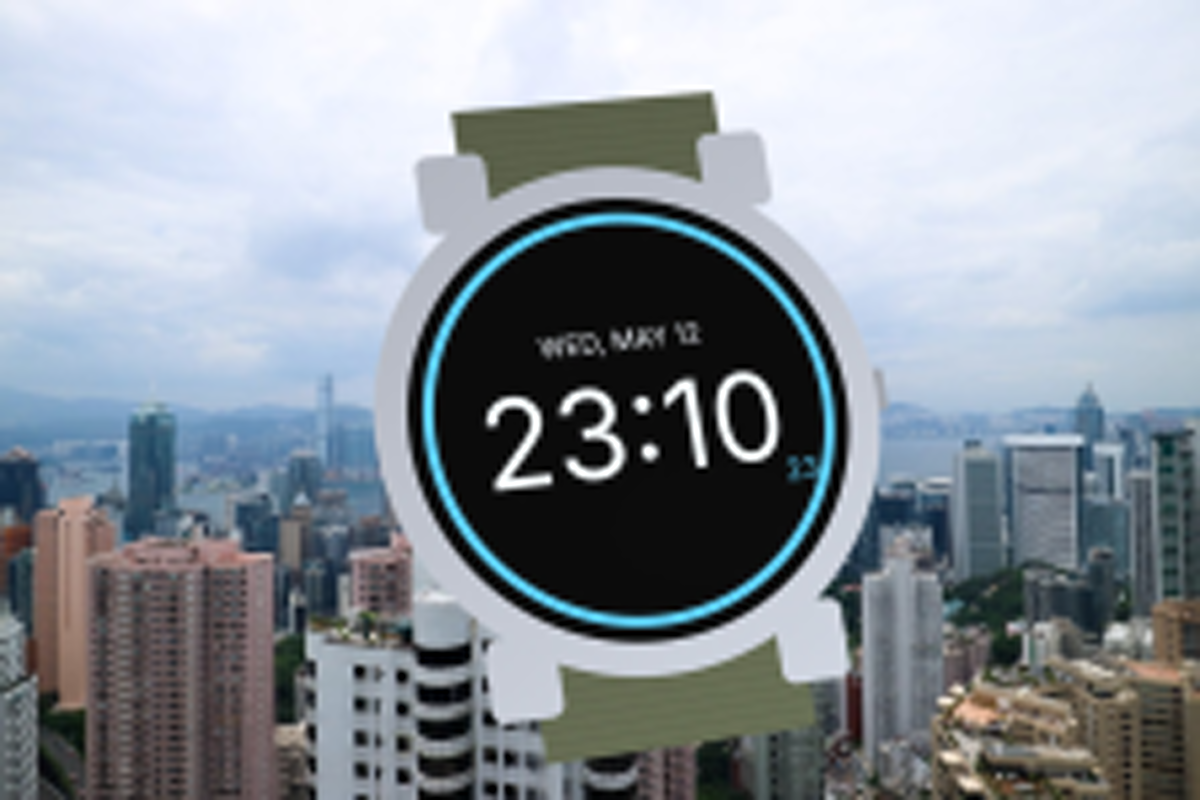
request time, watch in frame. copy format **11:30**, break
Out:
**23:10**
